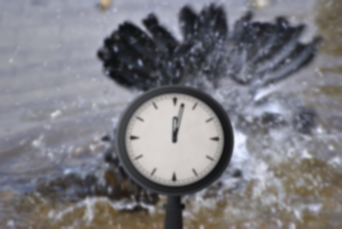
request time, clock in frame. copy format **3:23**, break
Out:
**12:02**
